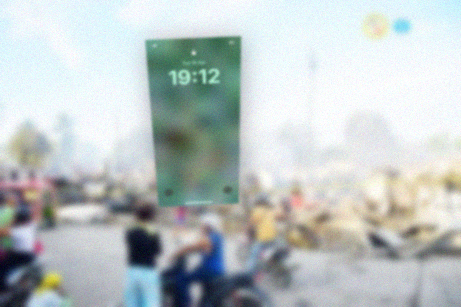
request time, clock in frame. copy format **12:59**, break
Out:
**19:12**
